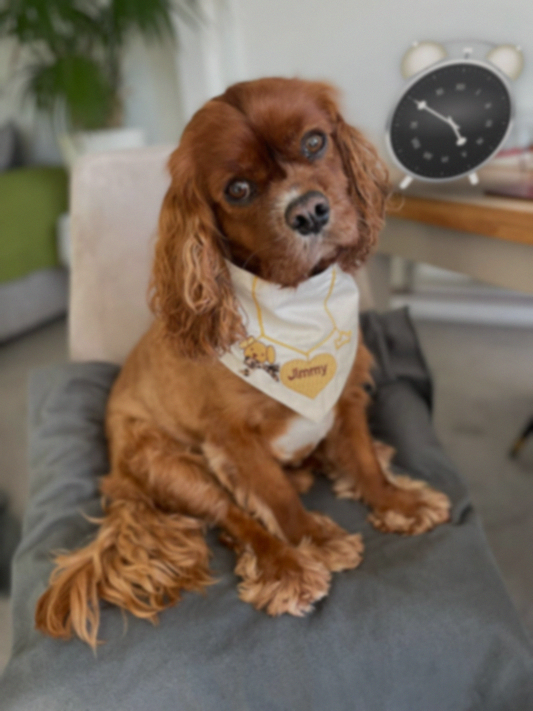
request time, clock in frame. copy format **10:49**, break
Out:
**4:50**
